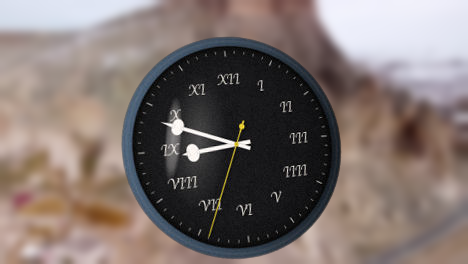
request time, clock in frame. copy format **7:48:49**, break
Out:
**8:48:34**
